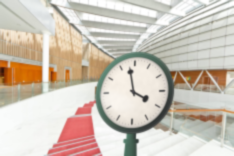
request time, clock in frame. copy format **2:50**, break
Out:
**3:58**
